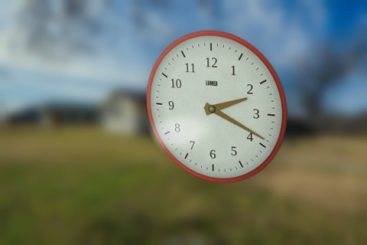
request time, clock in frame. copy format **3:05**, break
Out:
**2:19**
